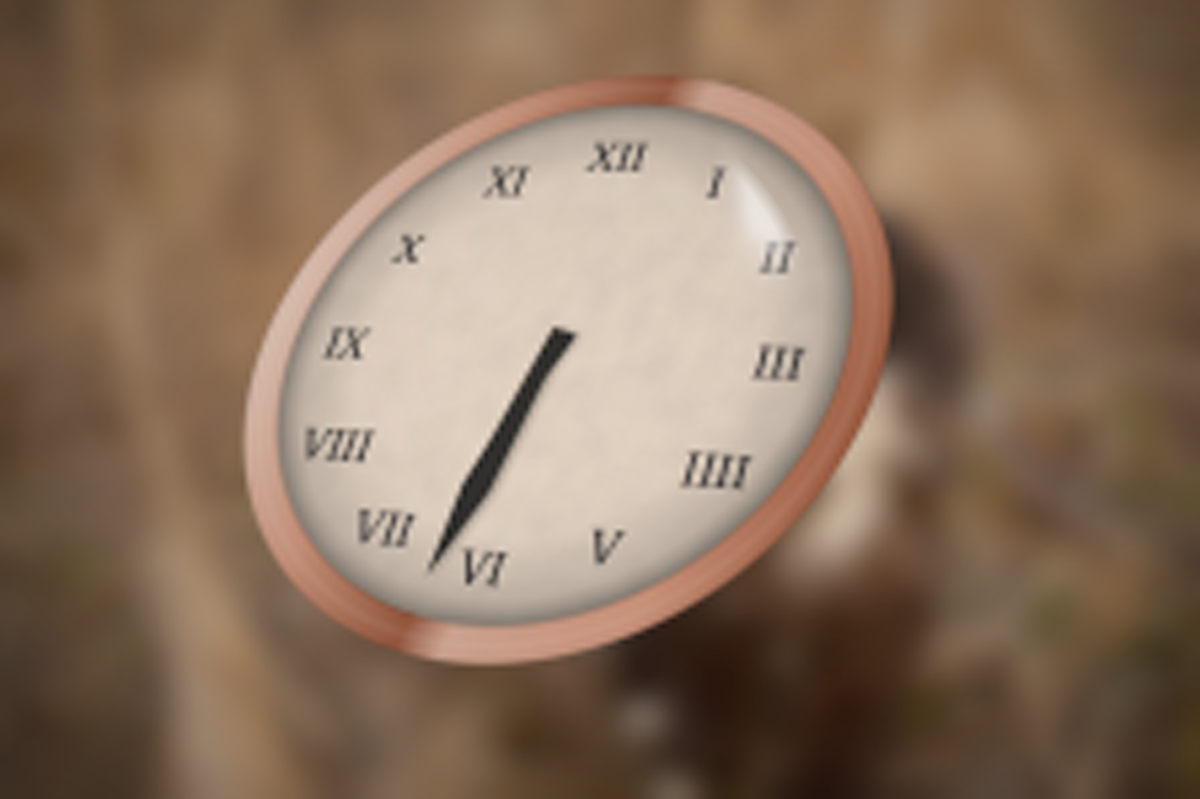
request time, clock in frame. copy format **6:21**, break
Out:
**6:32**
